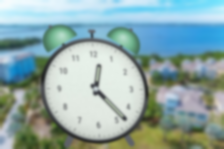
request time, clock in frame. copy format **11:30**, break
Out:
**12:23**
